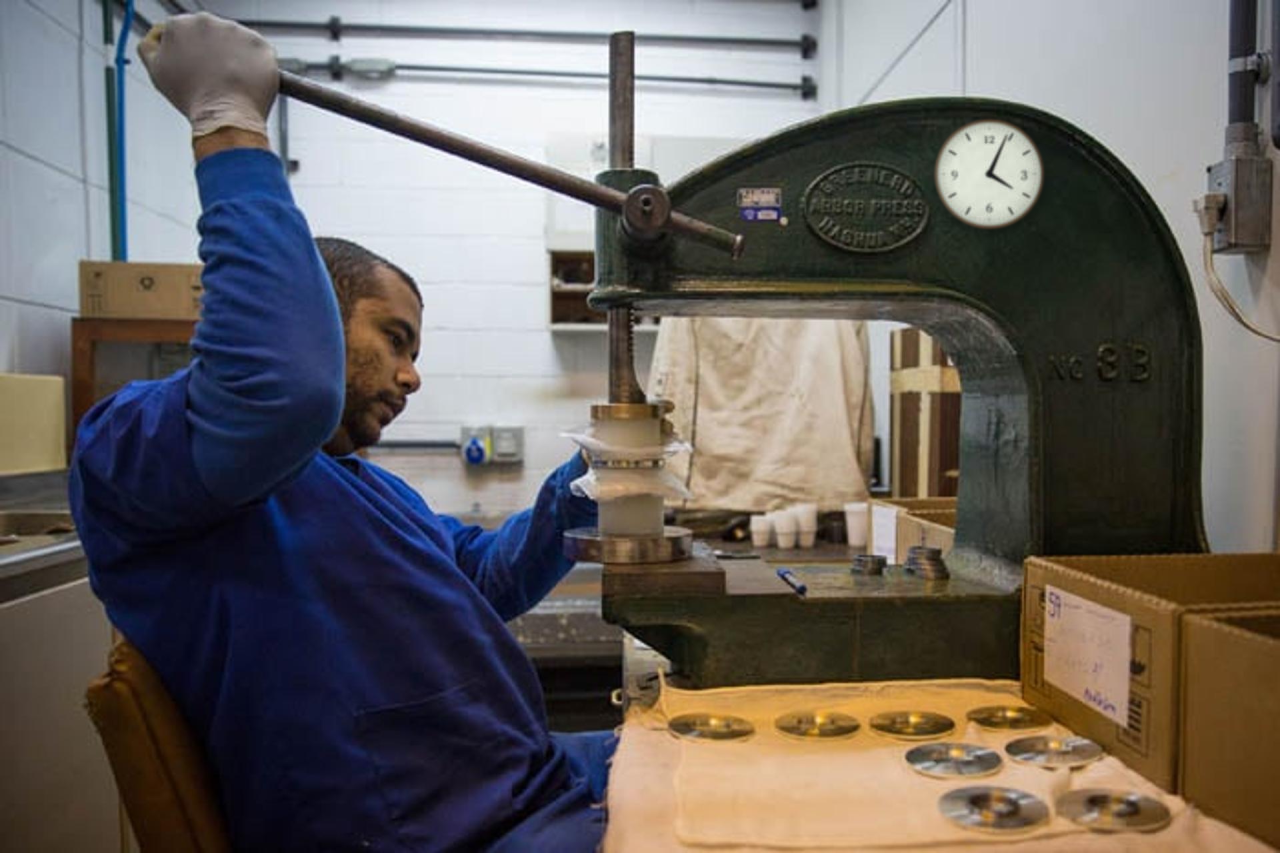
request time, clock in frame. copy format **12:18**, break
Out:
**4:04**
